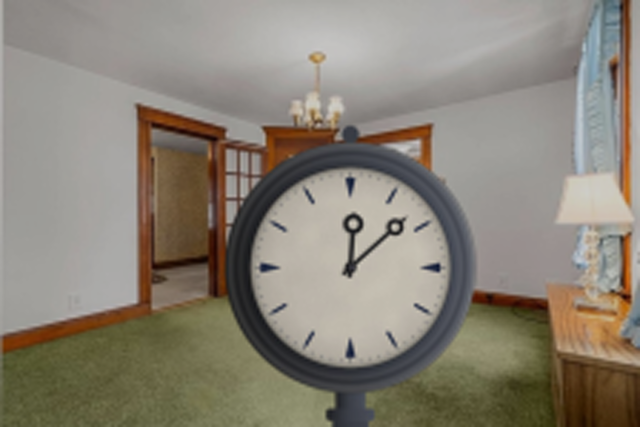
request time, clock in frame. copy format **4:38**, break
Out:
**12:08**
